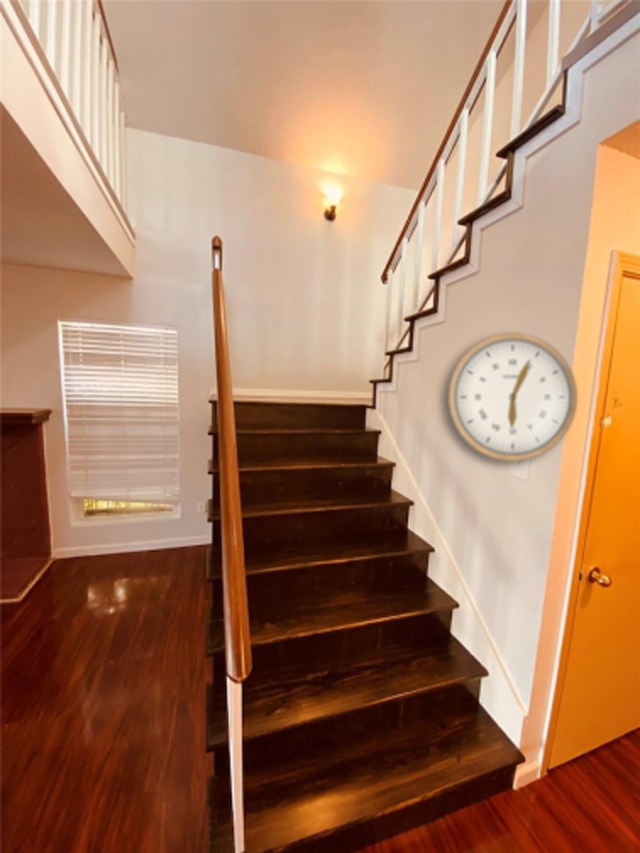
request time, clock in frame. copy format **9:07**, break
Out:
**6:04**
